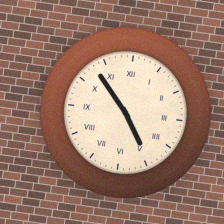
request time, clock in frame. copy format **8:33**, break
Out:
**4:53**
